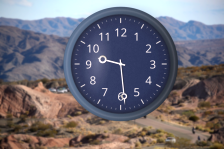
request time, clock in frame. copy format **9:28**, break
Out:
**9:29**
